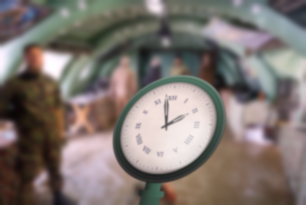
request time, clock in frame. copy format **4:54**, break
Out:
**1:58**
